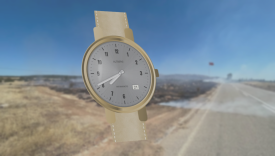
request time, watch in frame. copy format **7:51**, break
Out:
**7:41**
